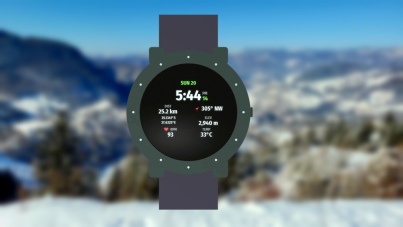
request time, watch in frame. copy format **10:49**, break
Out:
**5:44**
